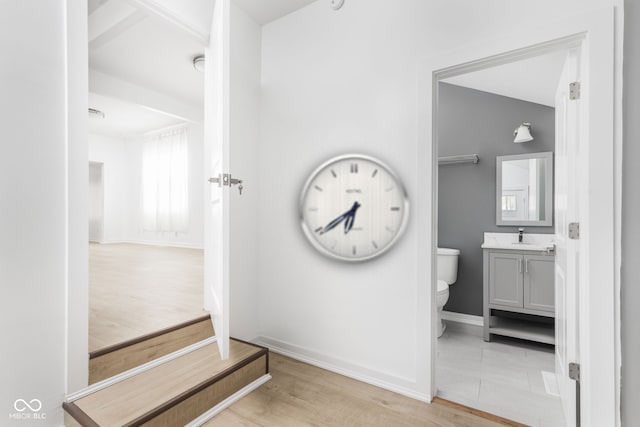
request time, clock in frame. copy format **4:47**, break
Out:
**6:39**
